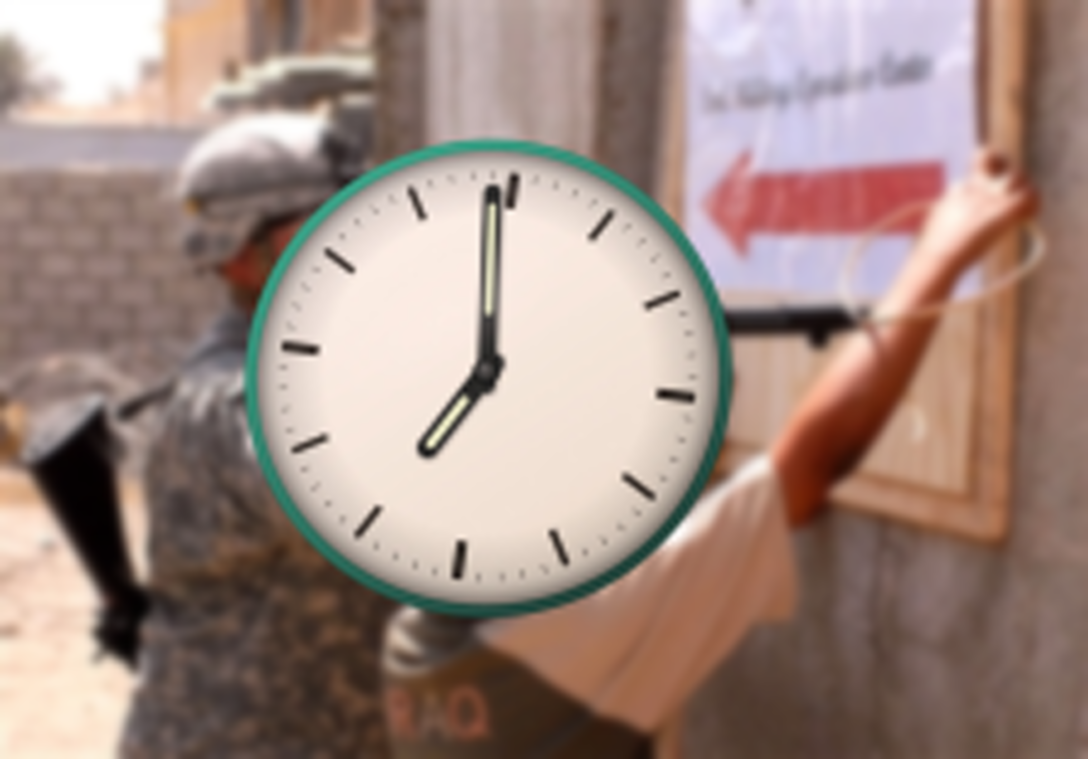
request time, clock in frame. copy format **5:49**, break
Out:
**6:59**
